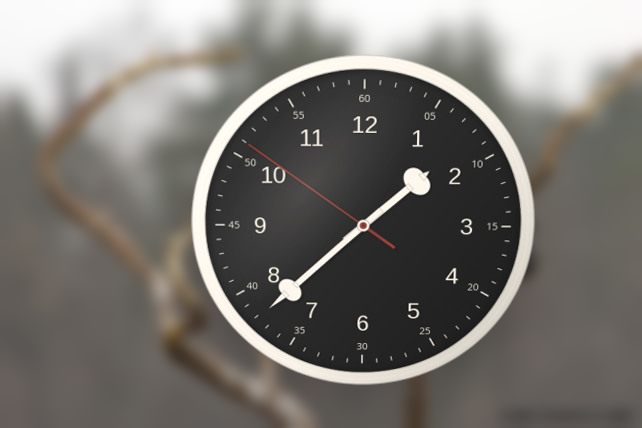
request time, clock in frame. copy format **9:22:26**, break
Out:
**1:37:51**
